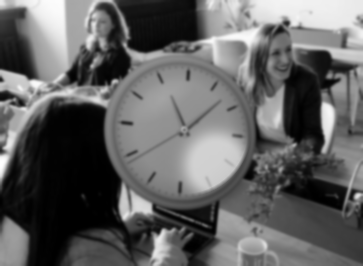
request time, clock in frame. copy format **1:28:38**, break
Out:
**11:07:39**
